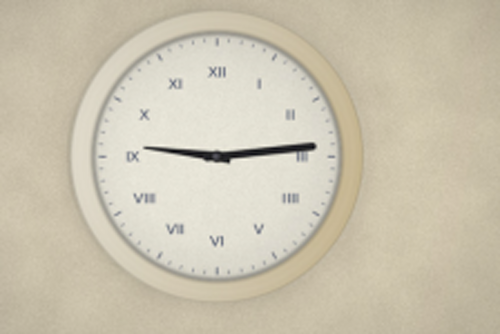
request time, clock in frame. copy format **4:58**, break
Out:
**9:14**
